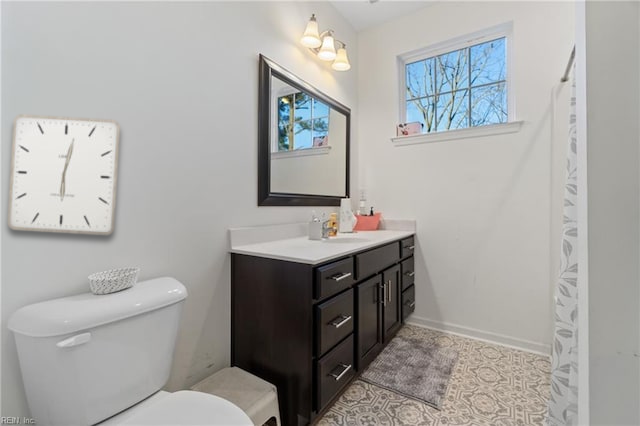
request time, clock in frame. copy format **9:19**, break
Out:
**6:02**
